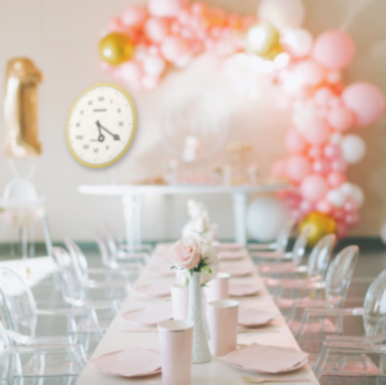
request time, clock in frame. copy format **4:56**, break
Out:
**5:20**
